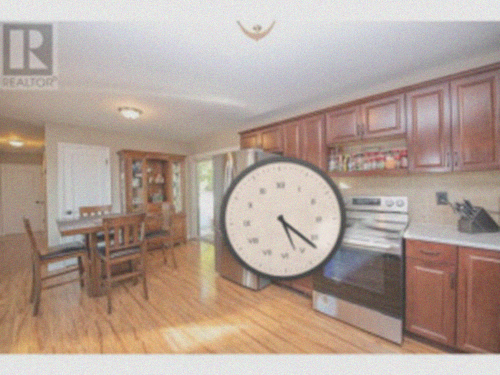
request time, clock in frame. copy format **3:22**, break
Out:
**5:22**
